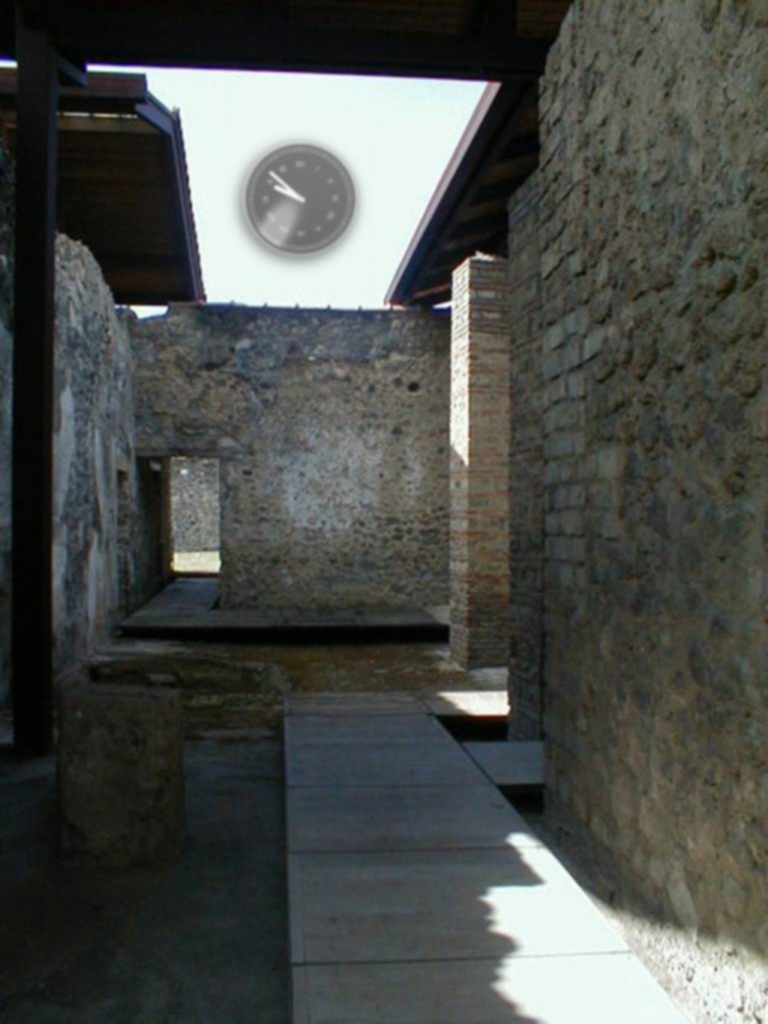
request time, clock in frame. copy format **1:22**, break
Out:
**9:52**
